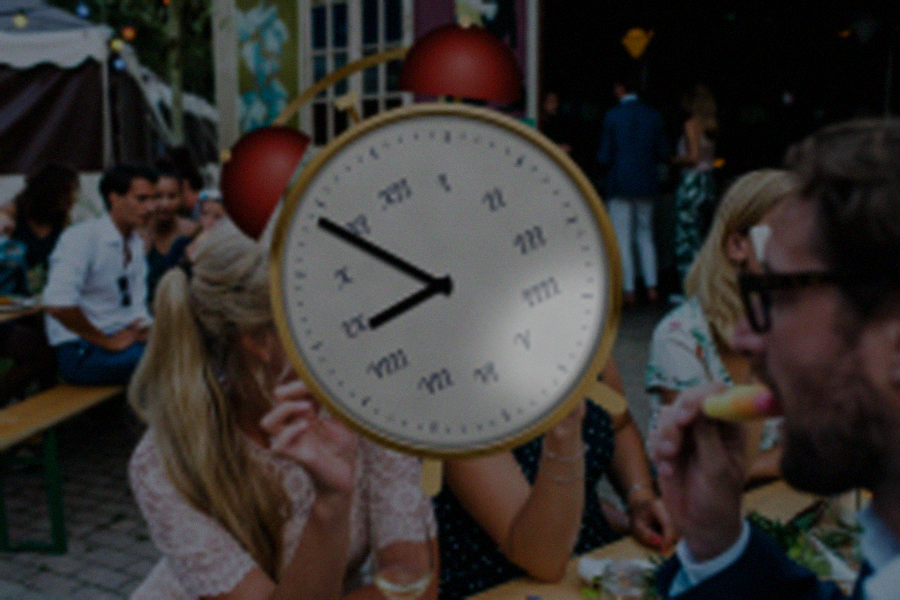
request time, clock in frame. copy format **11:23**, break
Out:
**8:54**
